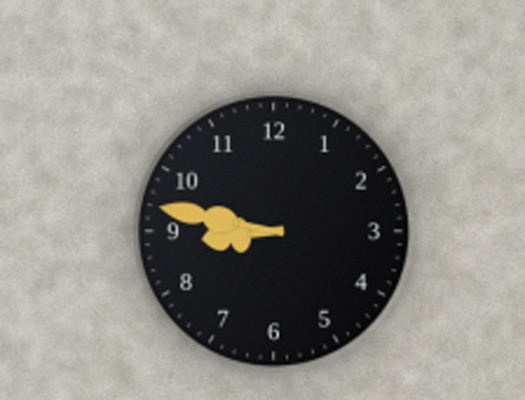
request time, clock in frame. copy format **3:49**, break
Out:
**8:47**
